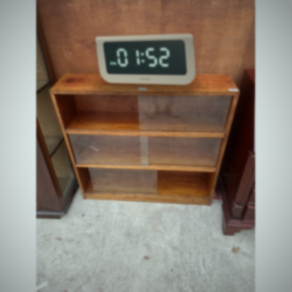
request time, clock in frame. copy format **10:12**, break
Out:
**1:52**
